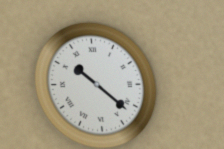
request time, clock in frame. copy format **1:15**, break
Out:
**10:22**
